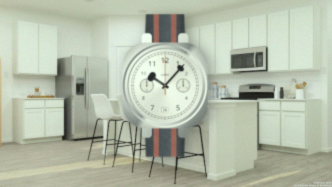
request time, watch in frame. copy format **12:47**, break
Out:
**10:07**
